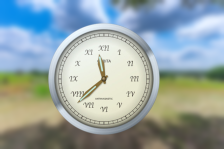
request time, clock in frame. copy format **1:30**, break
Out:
**11:38**
